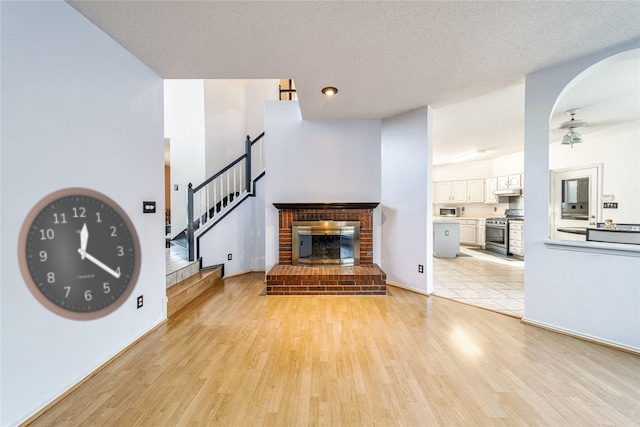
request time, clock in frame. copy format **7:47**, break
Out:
**12:21**
